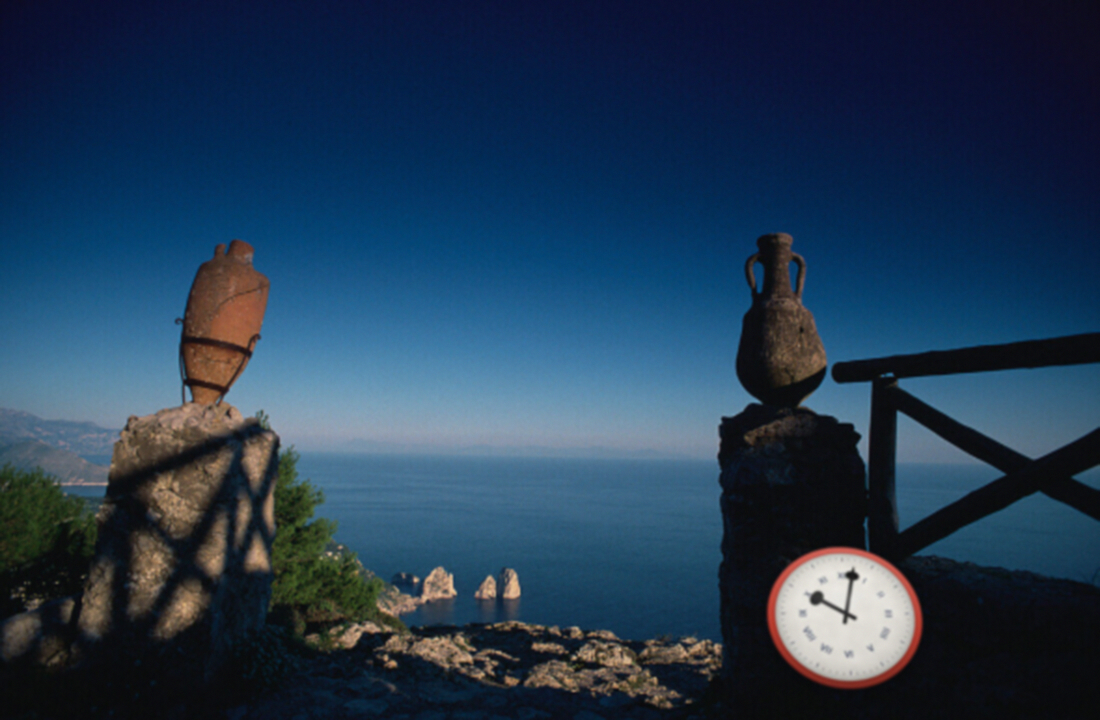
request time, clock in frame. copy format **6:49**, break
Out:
**10:02**
